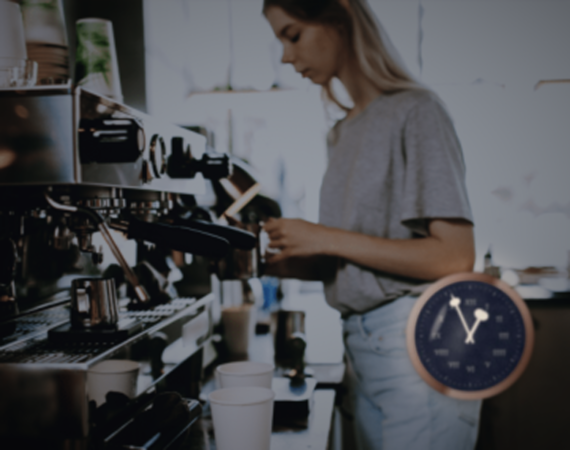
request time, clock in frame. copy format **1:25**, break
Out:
**12:56**
